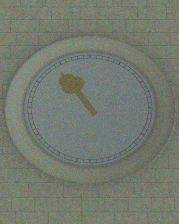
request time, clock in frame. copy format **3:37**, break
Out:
**10:54**
